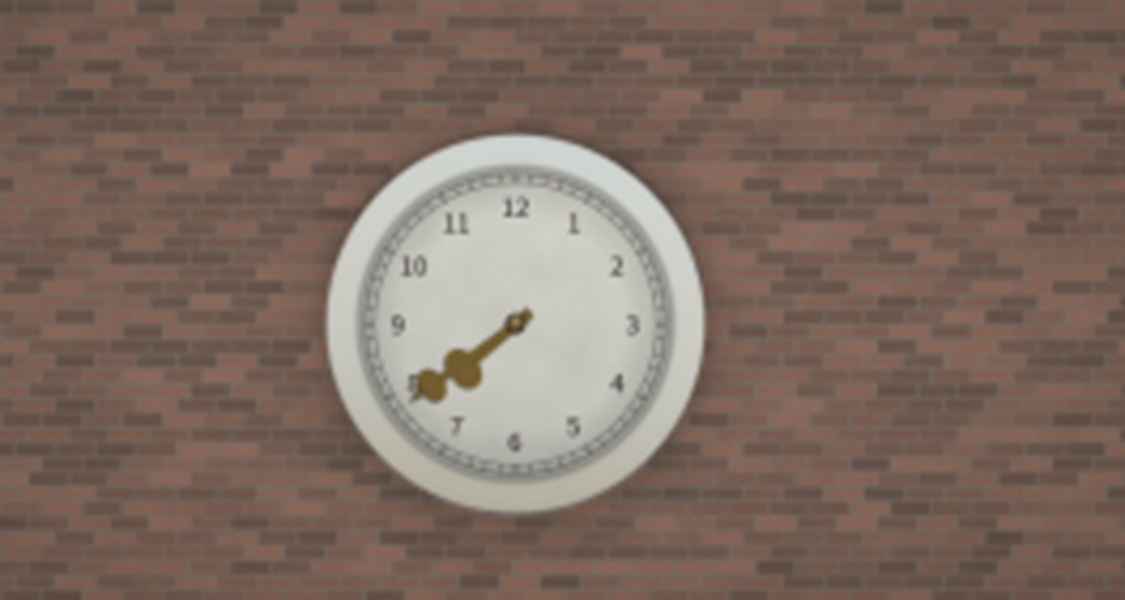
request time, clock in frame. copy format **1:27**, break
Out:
**7:39**
